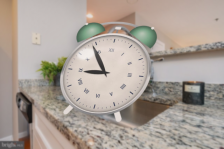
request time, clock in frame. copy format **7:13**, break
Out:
**8:54**
